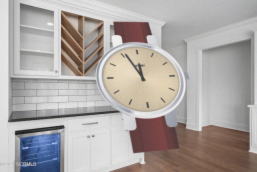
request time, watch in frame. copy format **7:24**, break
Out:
**11:56**
